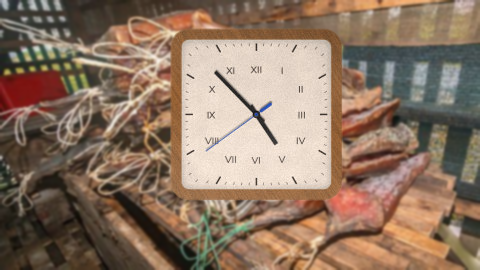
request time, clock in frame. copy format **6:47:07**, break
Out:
**4:52:39**
